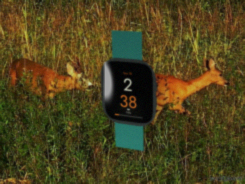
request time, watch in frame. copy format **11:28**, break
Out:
**2:38**
